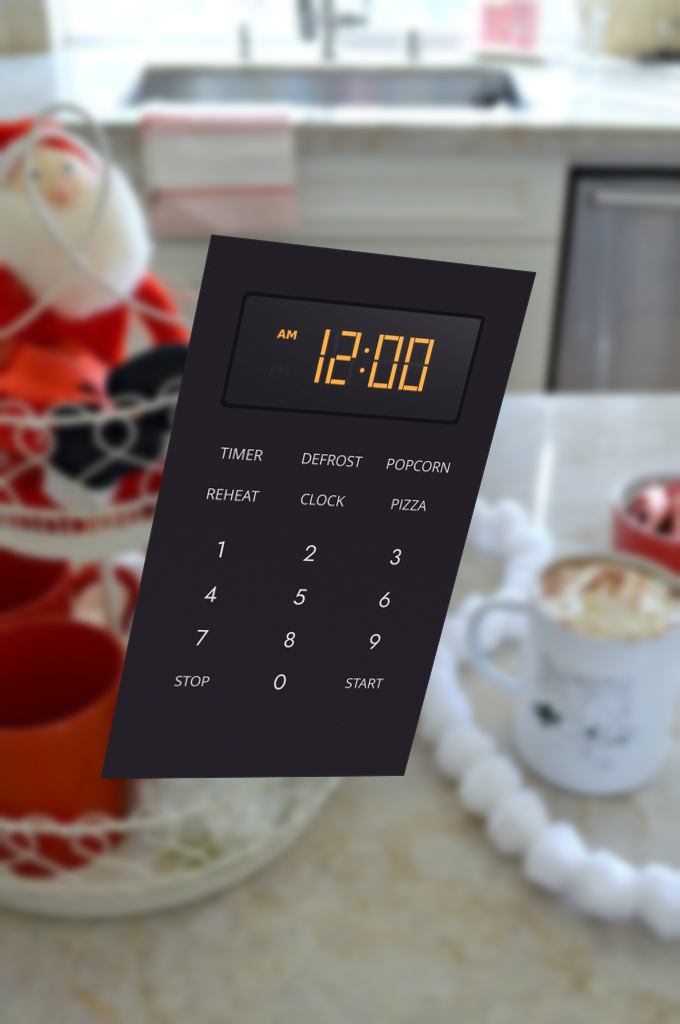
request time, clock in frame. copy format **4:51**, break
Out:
**12:00**
